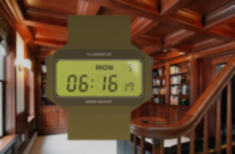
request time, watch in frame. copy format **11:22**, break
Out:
**6:16**
